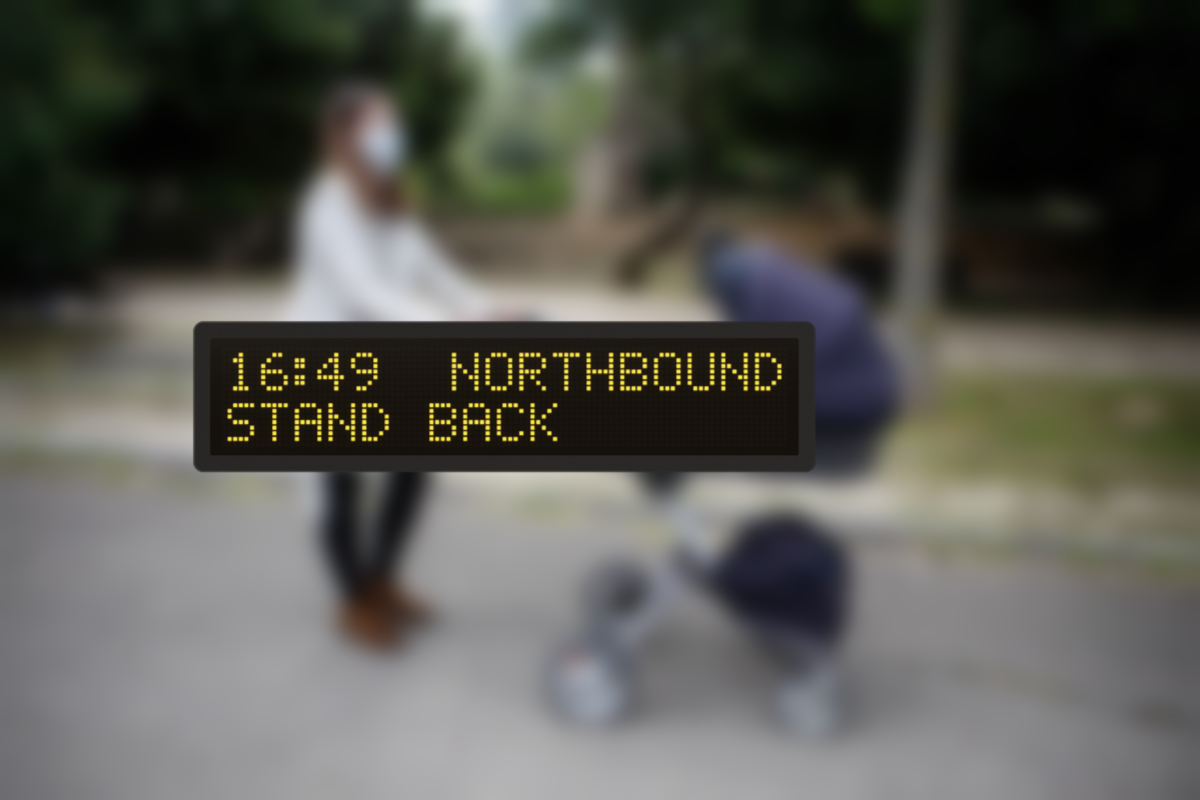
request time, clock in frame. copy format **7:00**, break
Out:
**16:49**
